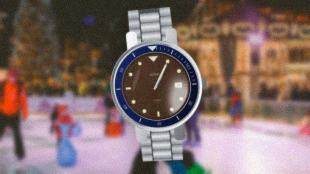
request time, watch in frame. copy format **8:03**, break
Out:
**1:05**
